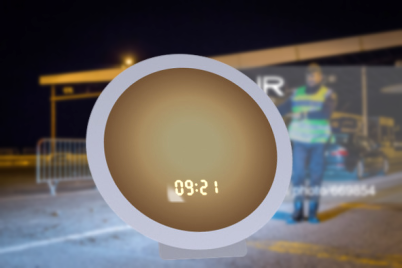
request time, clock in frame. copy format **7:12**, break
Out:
**9:21**
